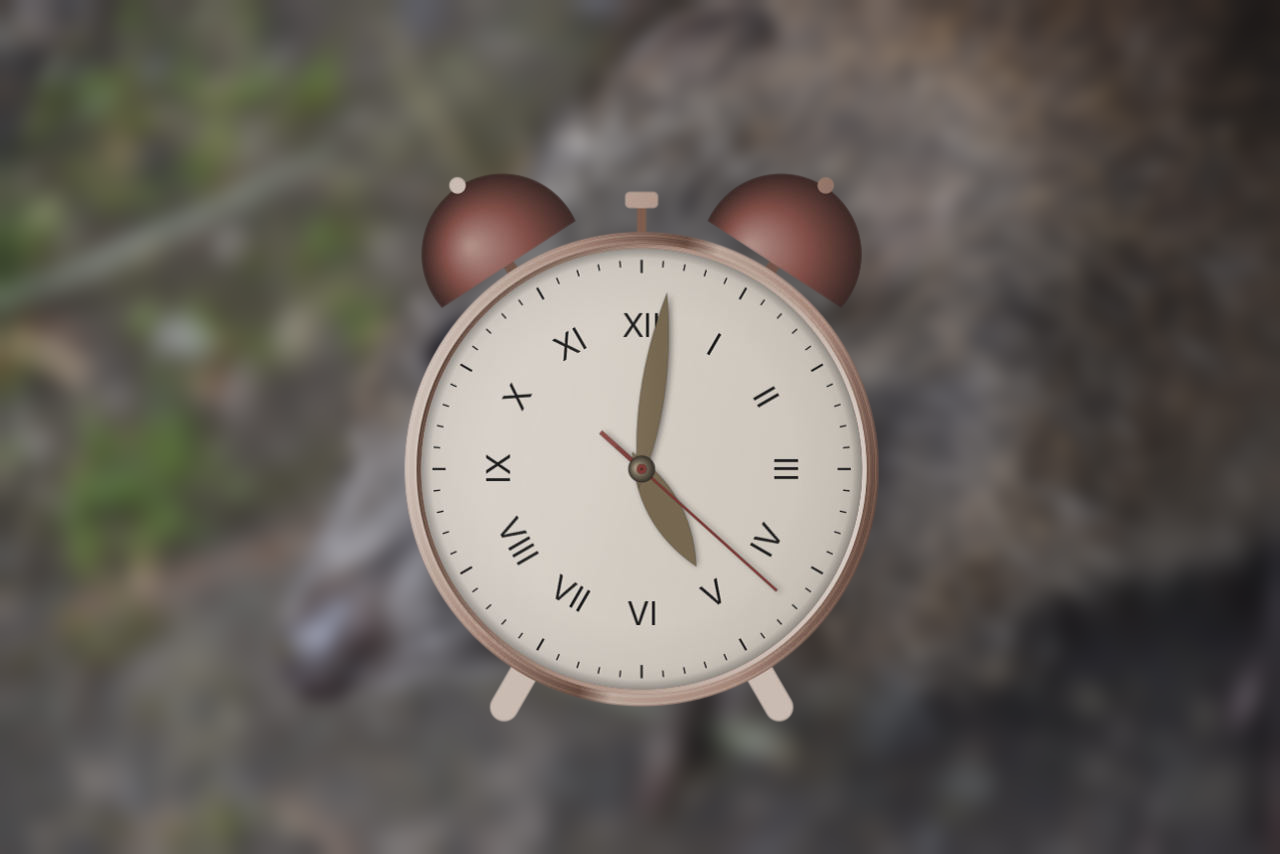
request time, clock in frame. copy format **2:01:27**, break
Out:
**5:01:22**
